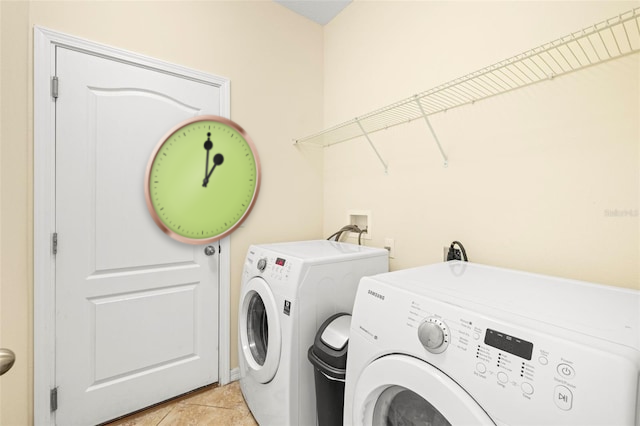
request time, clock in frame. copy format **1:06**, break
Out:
**1:00**
